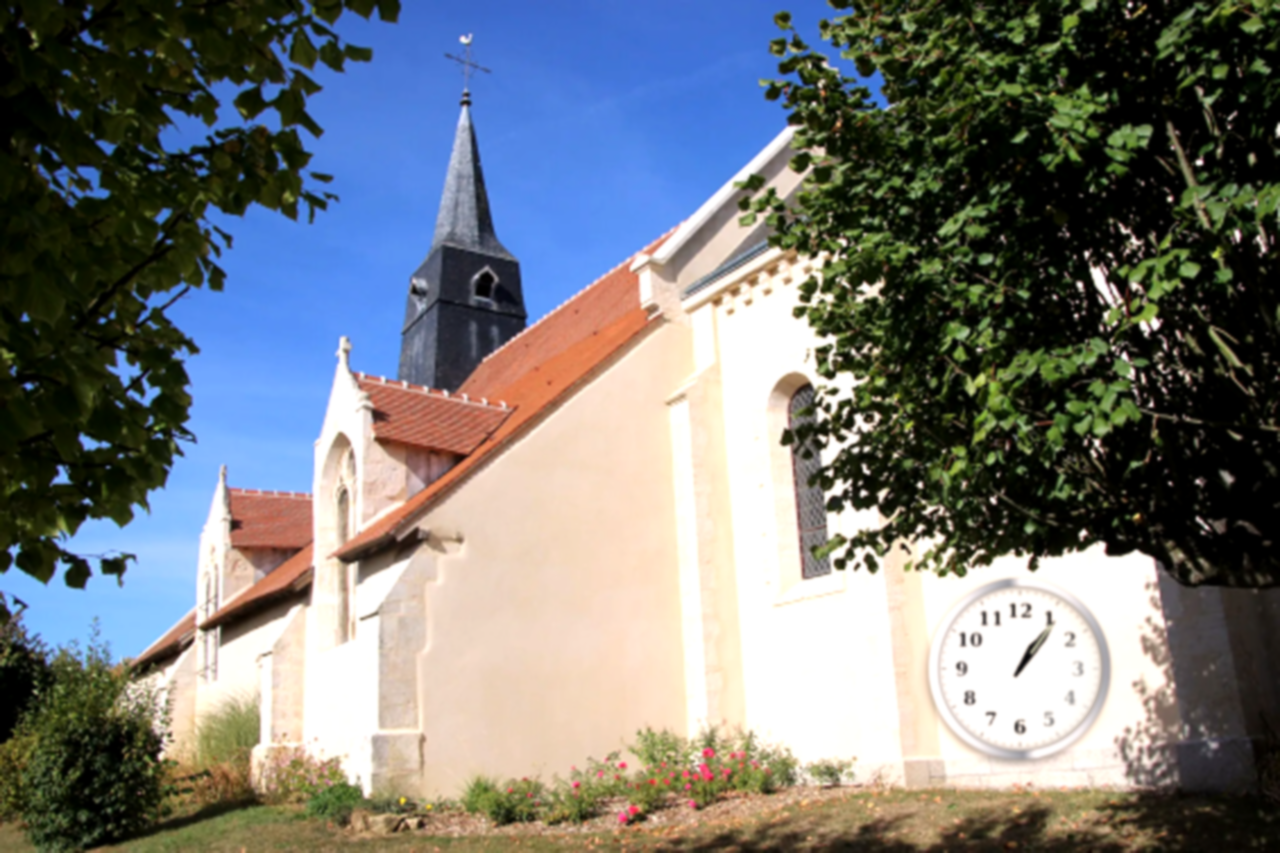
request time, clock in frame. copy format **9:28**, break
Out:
**1:06**
